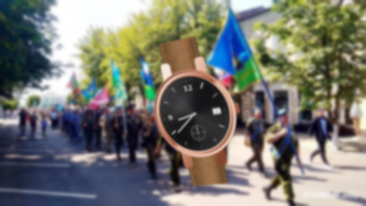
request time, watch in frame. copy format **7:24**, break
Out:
**8:39**
